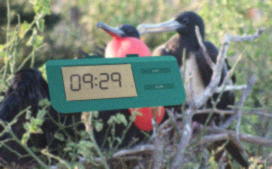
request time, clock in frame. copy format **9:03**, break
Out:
**9:29**
